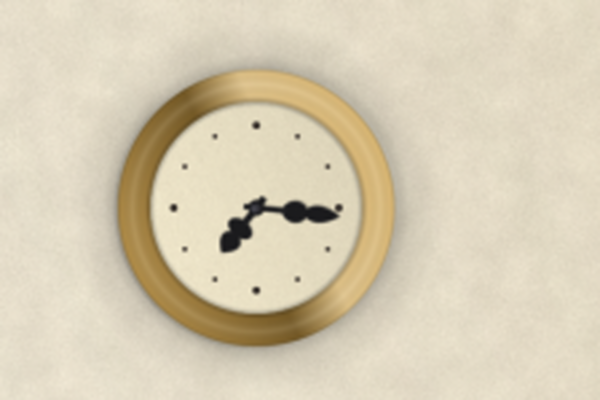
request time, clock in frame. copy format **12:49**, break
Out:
**7:16**
